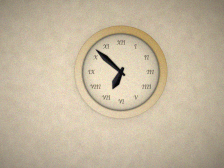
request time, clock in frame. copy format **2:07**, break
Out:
**6:52**
